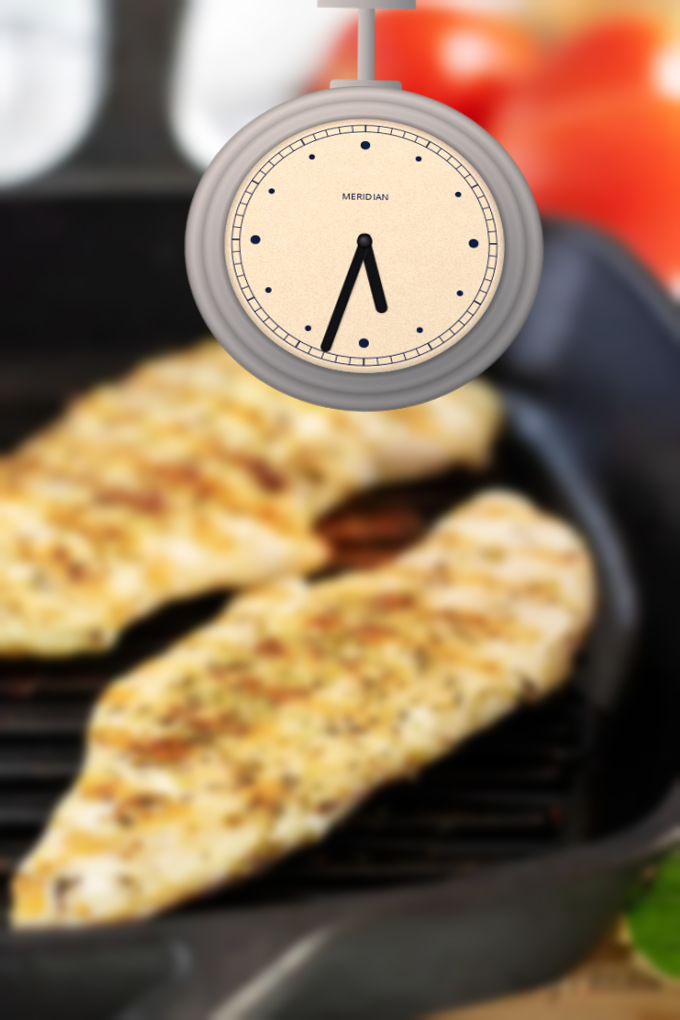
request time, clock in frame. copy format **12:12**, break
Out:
**5:33**
